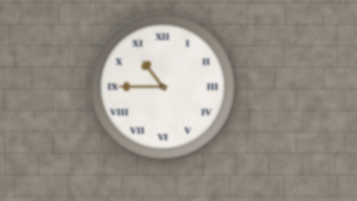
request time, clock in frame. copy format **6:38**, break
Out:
**10:45**
